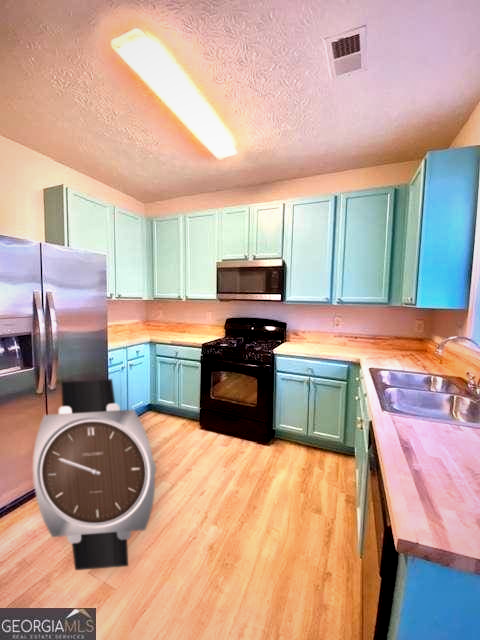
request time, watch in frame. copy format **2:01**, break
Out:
**9:49**
